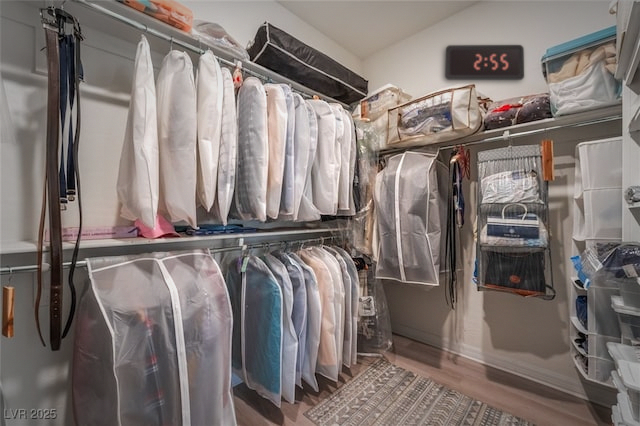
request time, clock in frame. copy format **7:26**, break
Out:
**2:55**
